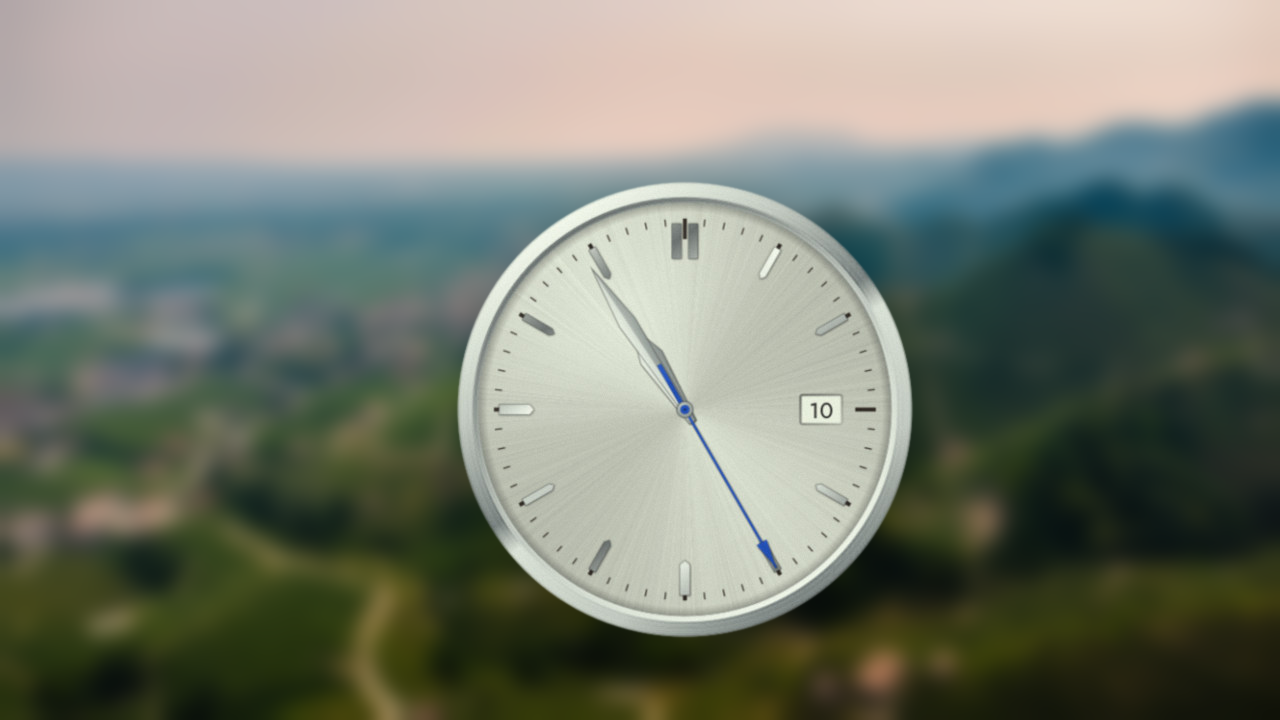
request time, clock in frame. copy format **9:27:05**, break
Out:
**10:54:25**
